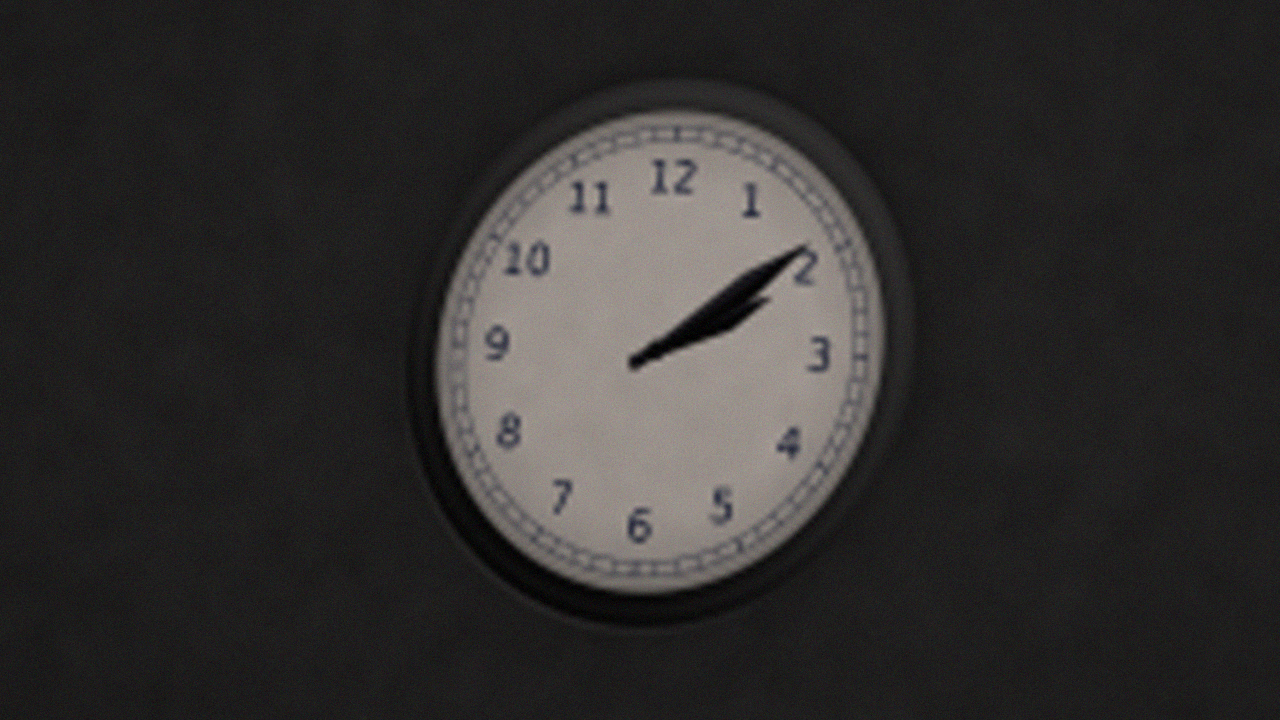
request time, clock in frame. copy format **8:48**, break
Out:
**2:09**
